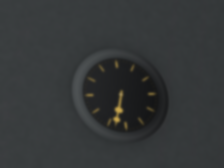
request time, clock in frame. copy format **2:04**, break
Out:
**6:33**
